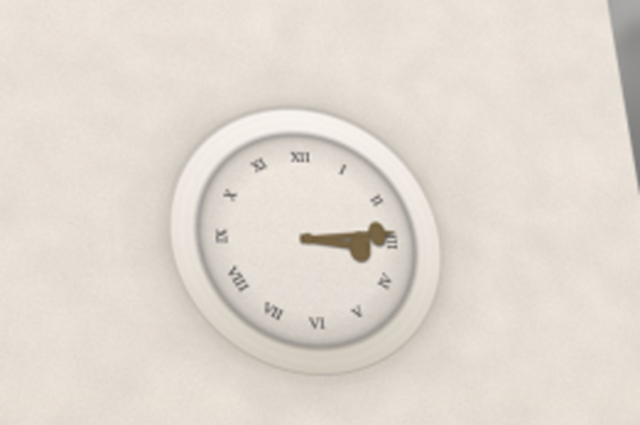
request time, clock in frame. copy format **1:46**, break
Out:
**3:14**
